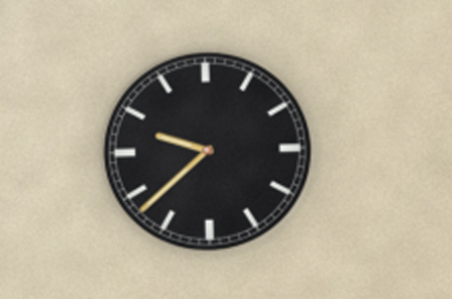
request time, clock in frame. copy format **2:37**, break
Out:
**9:38**
